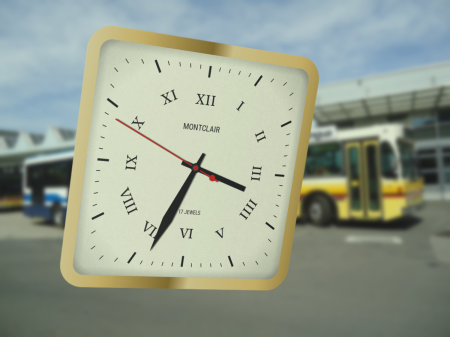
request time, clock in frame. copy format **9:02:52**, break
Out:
**3:33:49**
